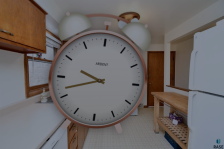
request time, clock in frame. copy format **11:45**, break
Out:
**9:42**
